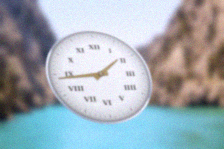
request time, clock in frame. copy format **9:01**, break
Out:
**1:44**
